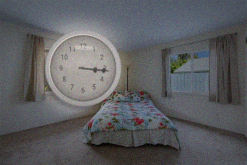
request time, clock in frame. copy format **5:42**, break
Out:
**3:16**
